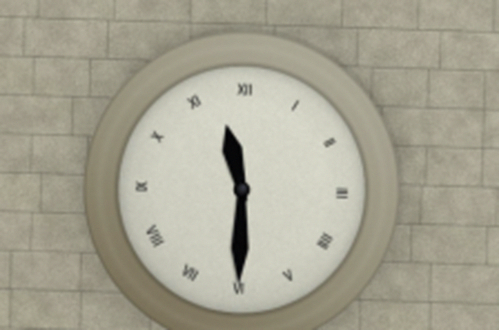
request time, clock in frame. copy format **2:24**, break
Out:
**11:30**
